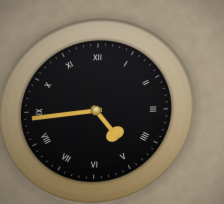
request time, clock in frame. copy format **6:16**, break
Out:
**4:44**
